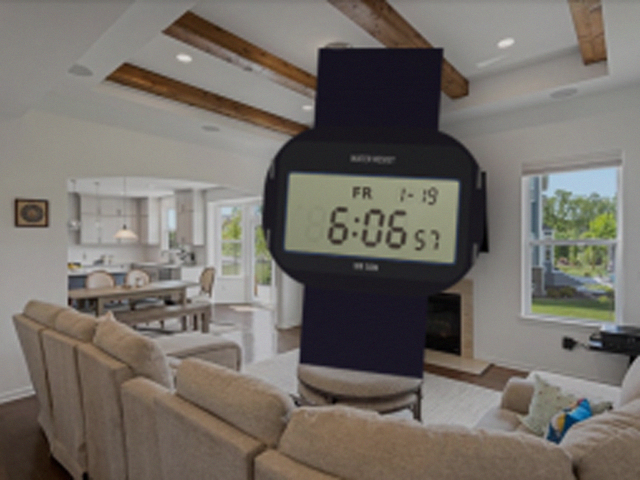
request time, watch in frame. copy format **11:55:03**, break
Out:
**6:06:57**
